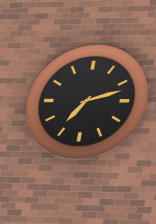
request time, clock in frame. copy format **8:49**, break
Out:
**7:12**
